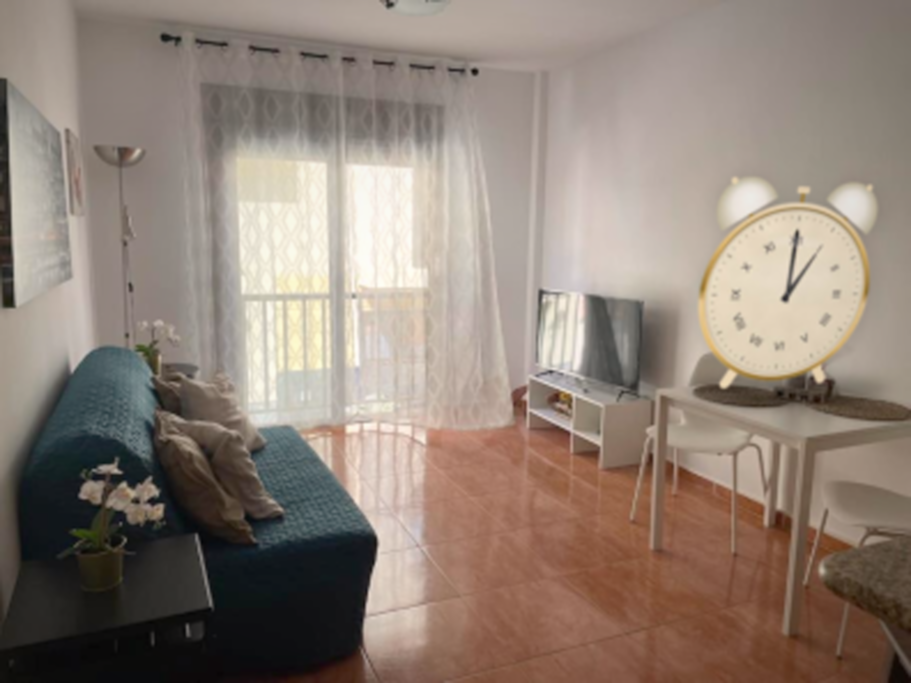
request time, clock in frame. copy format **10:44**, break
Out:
**1:00**
